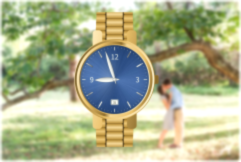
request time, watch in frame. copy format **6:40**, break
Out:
**8:57**
